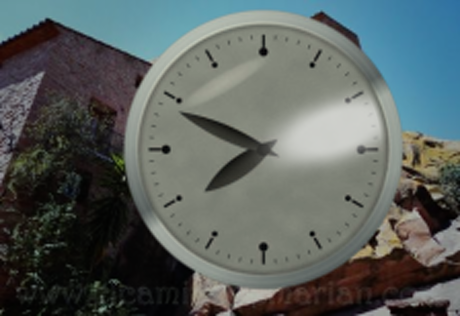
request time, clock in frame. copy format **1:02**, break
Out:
**7:49**
